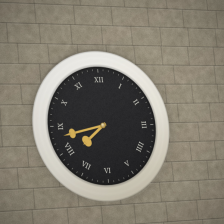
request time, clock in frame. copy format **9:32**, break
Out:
**7:43**
